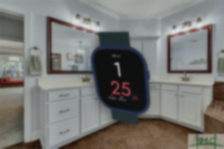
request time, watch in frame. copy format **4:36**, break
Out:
**1:25**
